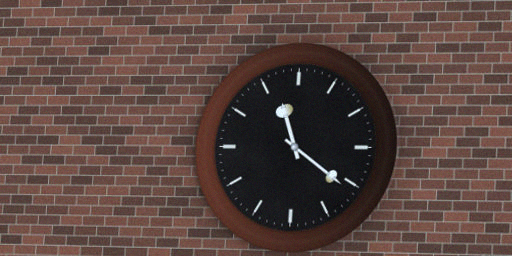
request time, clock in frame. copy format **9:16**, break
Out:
**11:21**
